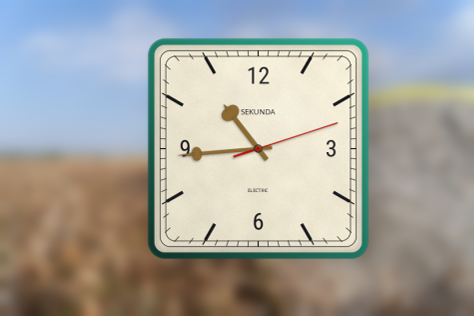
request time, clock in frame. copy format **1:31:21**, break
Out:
**10:44:12**
